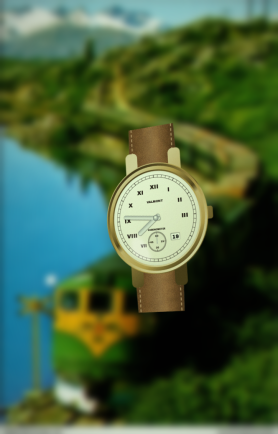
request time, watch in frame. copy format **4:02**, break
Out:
**7:46**
